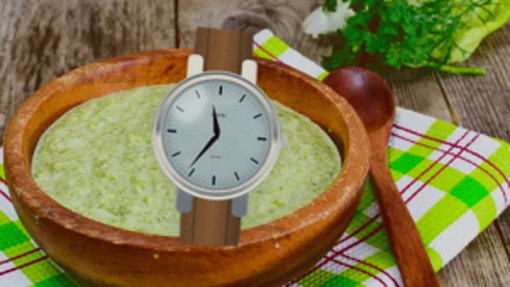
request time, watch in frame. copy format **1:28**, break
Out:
**11:36**
